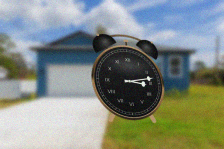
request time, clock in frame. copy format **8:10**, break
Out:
**3:13**
